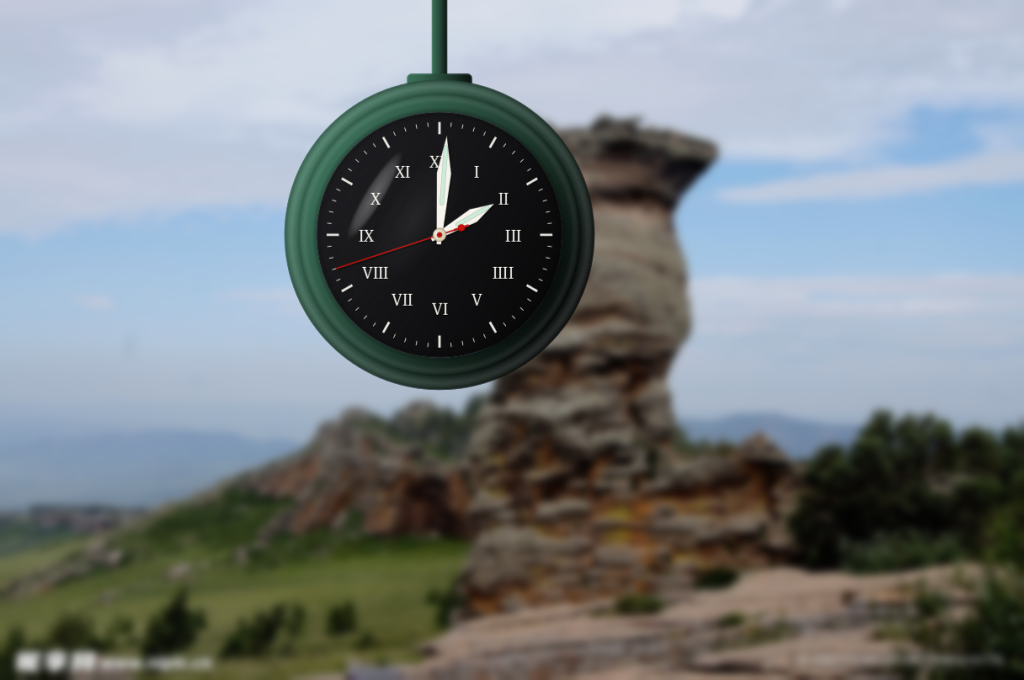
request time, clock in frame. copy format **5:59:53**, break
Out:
**2:00:42**
